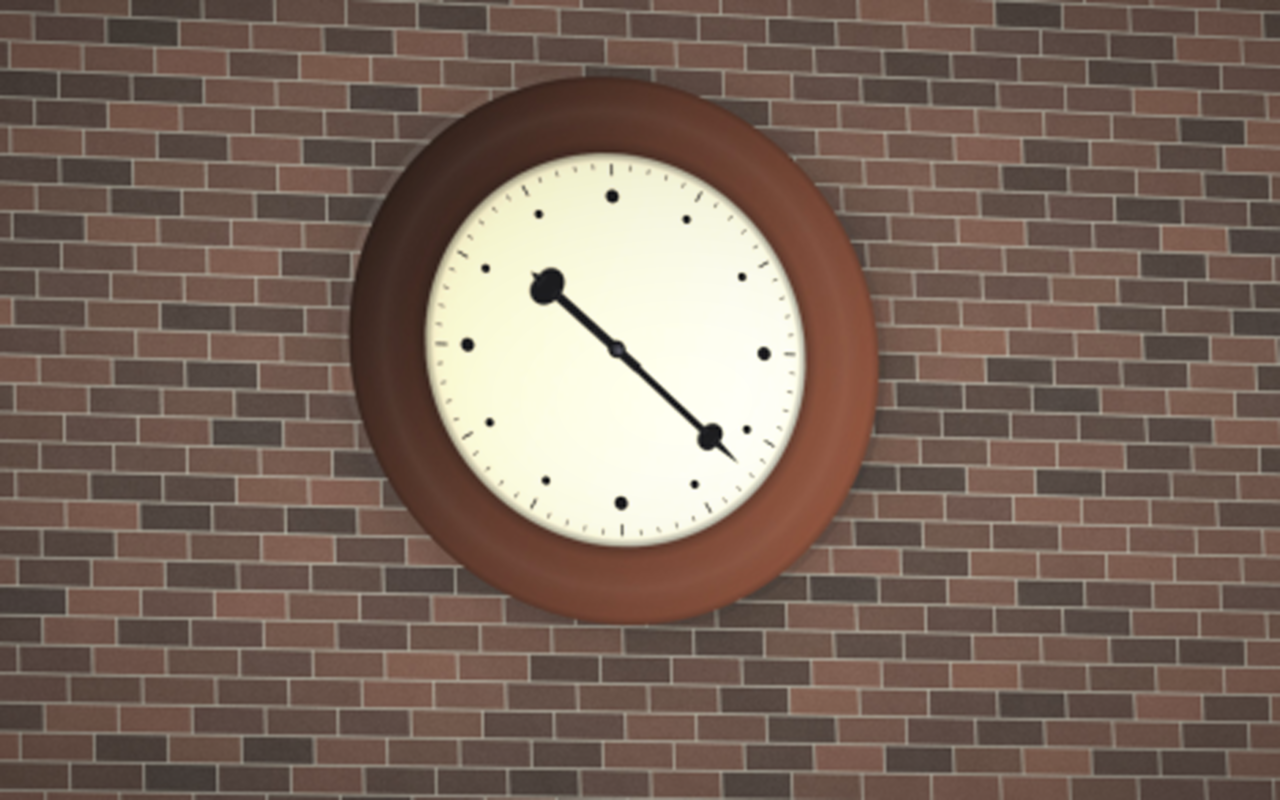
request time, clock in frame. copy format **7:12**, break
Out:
**10:22**
